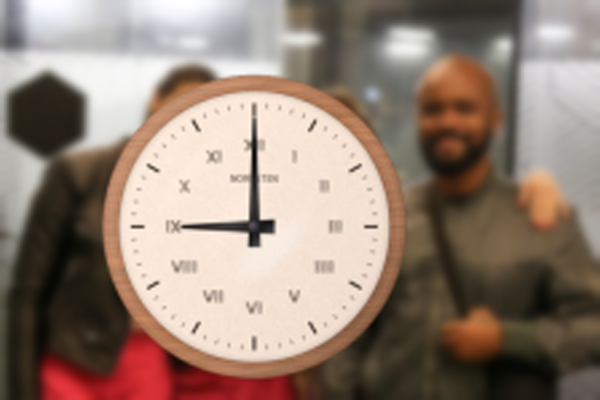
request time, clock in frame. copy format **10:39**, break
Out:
**9:00**
